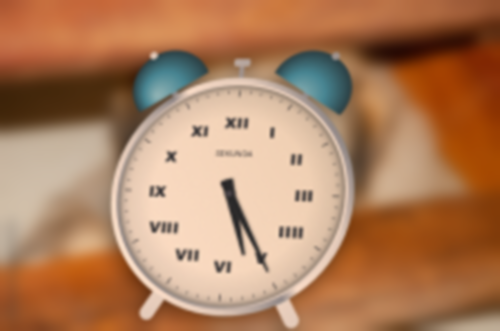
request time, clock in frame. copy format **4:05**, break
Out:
**5:25**
